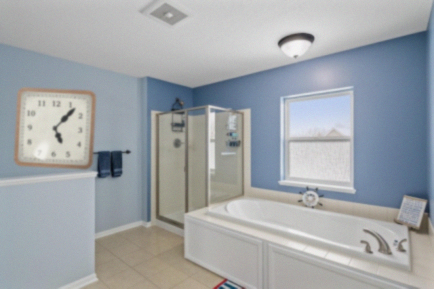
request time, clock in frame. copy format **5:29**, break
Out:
**5:07**
